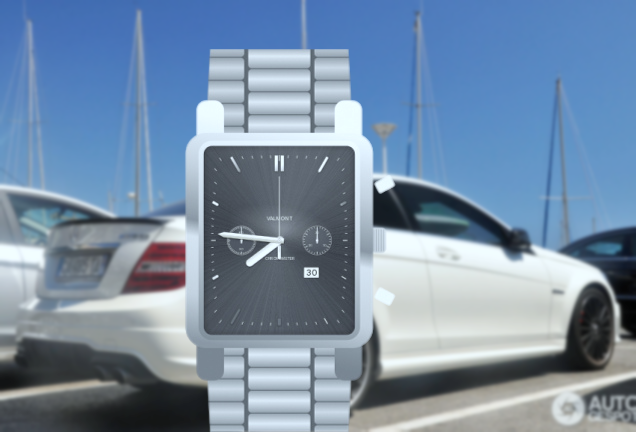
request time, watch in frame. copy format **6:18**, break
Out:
**7:46**
